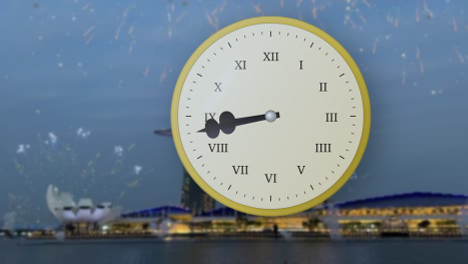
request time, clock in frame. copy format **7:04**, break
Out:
**8:43**
